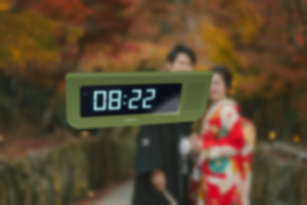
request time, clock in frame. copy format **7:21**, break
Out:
**8:22**
